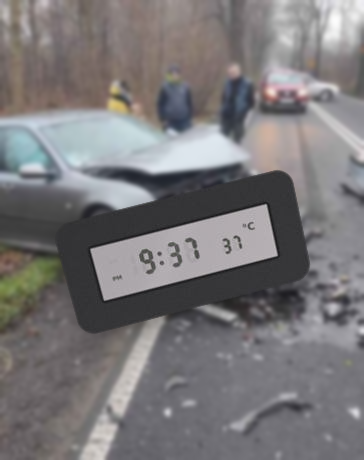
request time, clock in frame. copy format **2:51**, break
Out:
**9:37**
